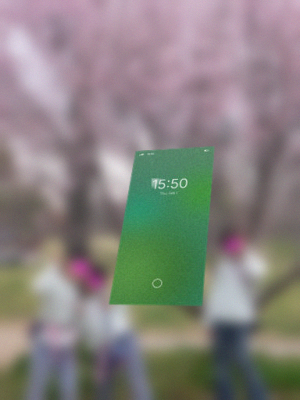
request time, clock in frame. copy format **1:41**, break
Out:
**15:50**
